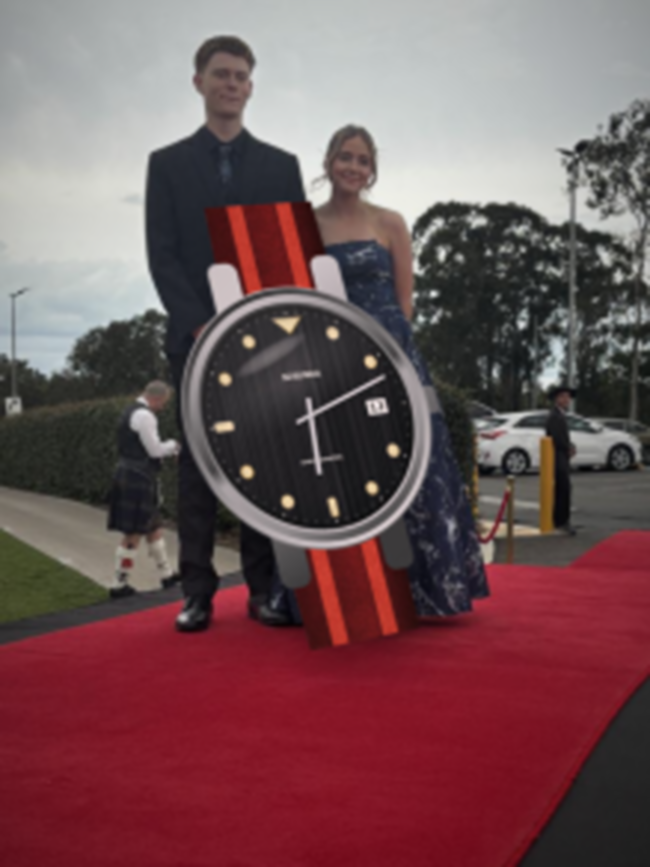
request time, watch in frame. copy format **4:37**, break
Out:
**6:12**
